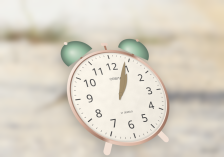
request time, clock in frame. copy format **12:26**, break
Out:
**1:04**
